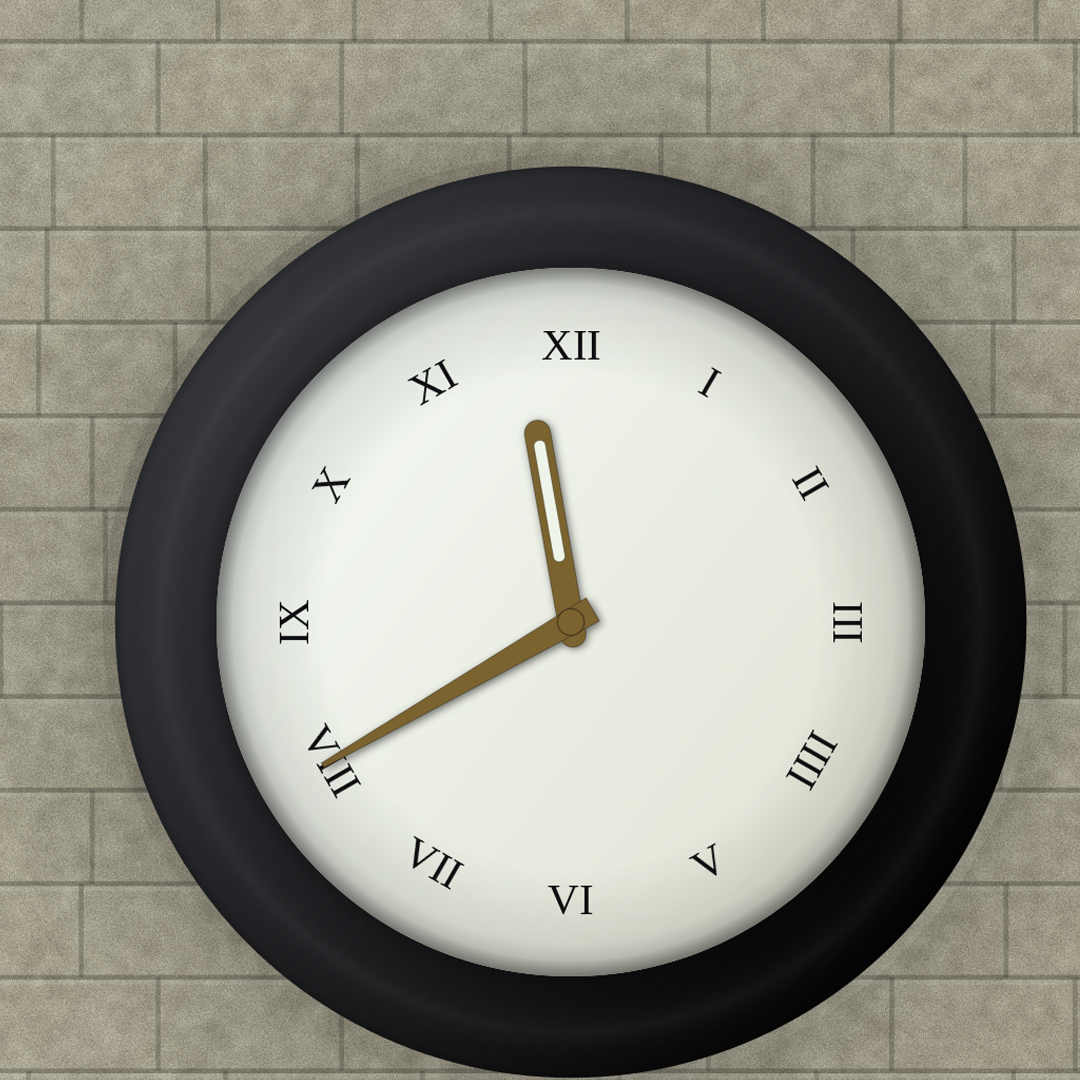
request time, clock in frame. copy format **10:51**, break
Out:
**11:40**
